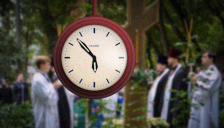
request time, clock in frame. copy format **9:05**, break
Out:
**5:53**
